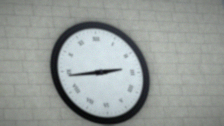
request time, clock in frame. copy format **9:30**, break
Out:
**2:44**
